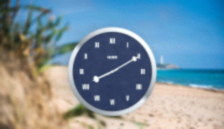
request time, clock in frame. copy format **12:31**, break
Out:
**8:10**
